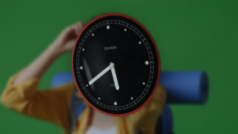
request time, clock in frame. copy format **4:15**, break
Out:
**5:40**
